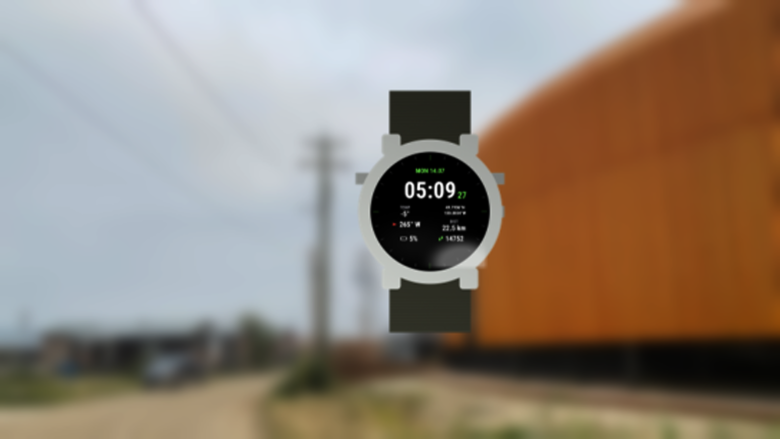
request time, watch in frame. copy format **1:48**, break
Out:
**5:09**
